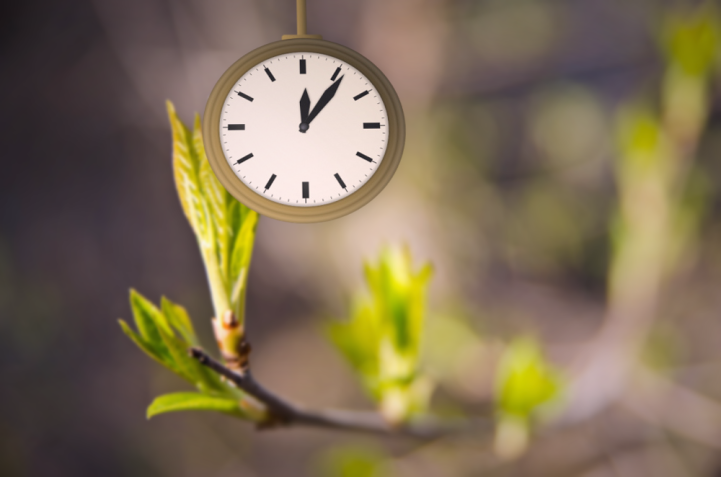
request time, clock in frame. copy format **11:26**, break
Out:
**12:06**
